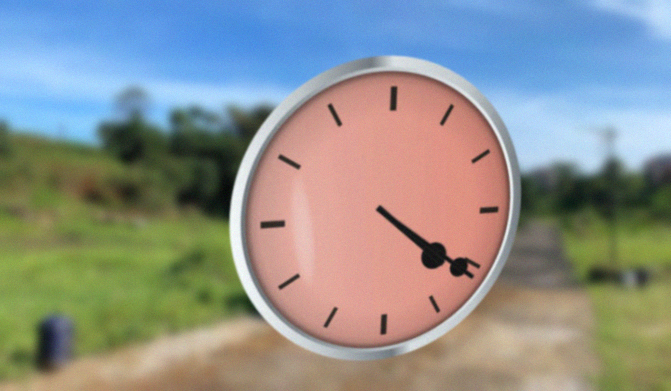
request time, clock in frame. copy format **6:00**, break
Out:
**4:21**
